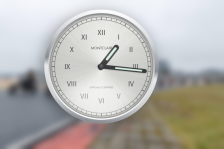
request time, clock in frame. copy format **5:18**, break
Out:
**1:16**
